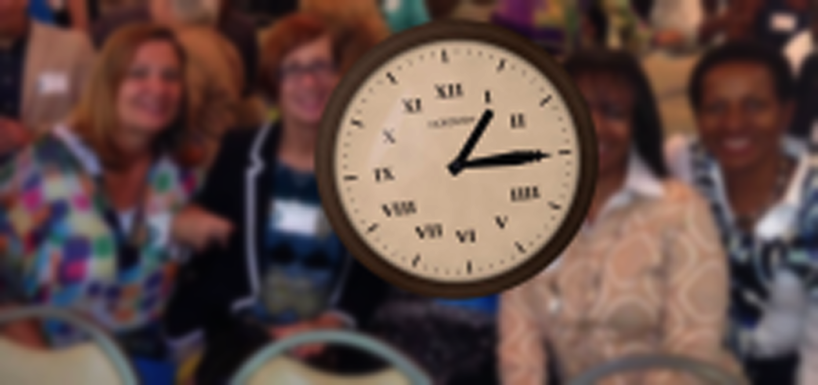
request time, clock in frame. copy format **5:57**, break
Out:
**1:15**
